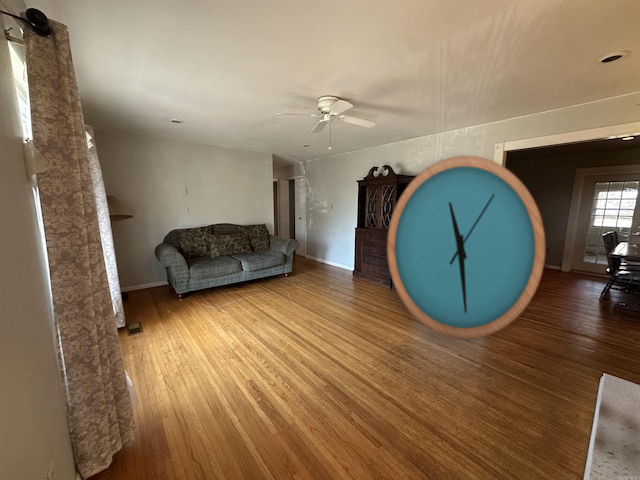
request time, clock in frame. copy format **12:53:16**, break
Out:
**11:29:06**
